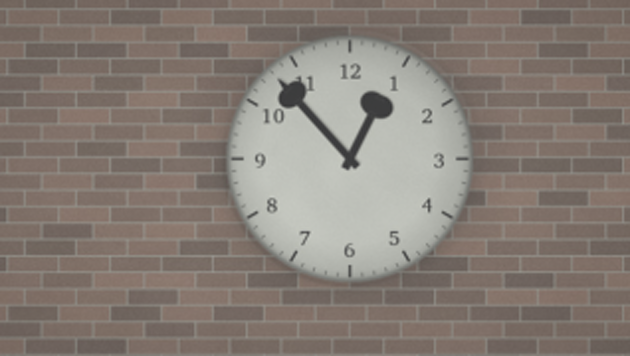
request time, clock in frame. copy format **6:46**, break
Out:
**12:53**
